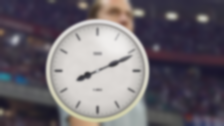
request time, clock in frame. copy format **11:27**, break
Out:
**8:11**
